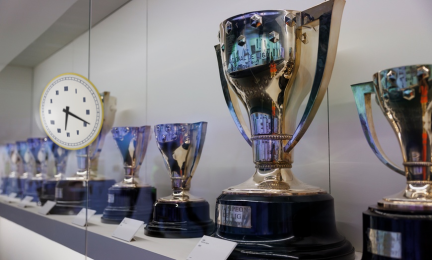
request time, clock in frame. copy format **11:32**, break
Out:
**6:19**
